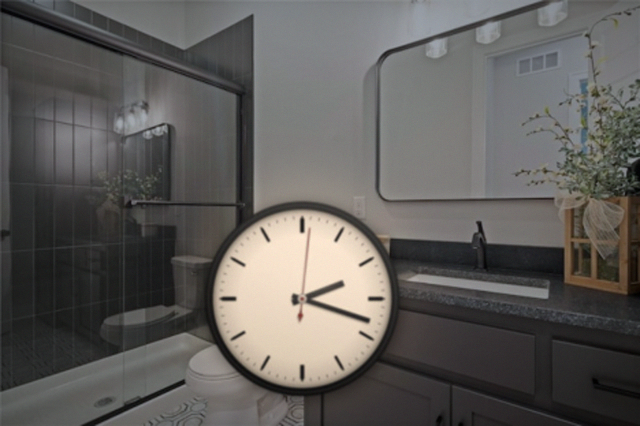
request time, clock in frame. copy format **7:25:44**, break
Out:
**2:18:01**
